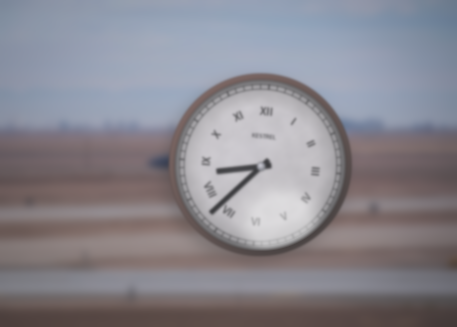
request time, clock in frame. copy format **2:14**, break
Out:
**8:37**
